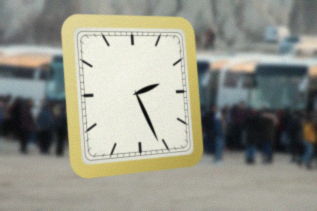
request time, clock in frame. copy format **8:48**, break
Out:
**2:26**
